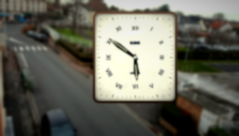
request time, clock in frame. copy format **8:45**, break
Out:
**5:51**
